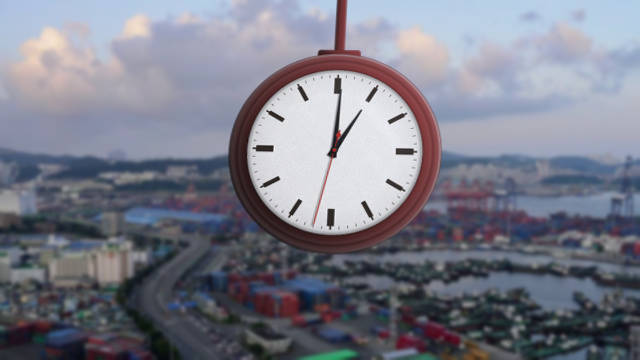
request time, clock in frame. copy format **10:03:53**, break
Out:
**1:00:32**
